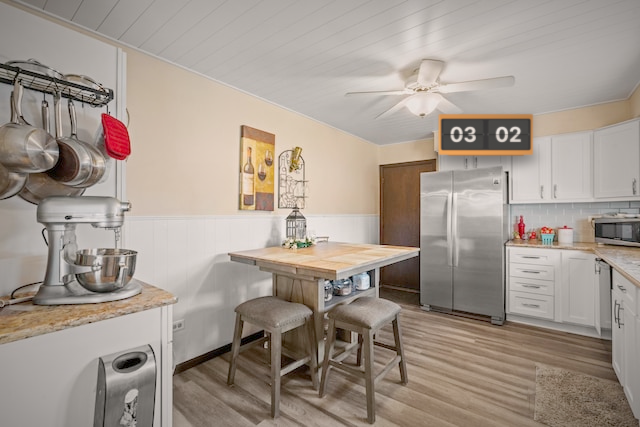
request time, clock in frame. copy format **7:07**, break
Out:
**3:02**
